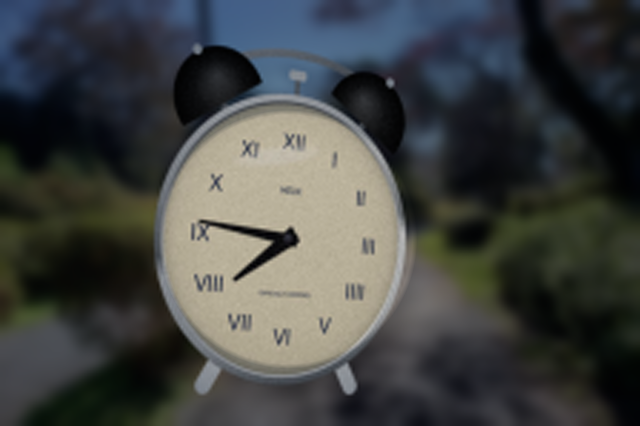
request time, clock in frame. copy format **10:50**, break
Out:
**7:46**
